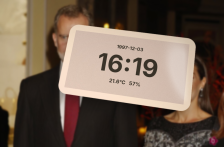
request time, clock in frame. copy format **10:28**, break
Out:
**16:19**
